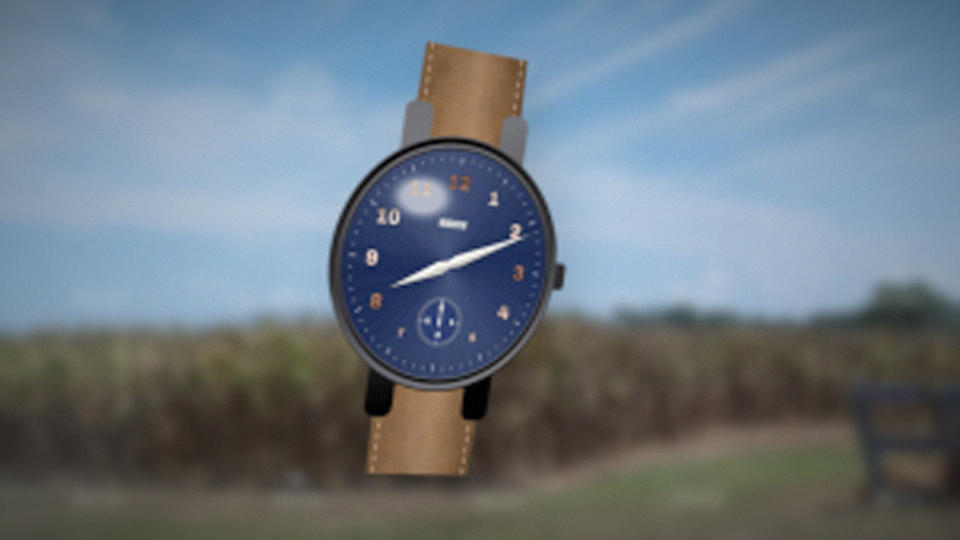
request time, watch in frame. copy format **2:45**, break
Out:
**8:11**
